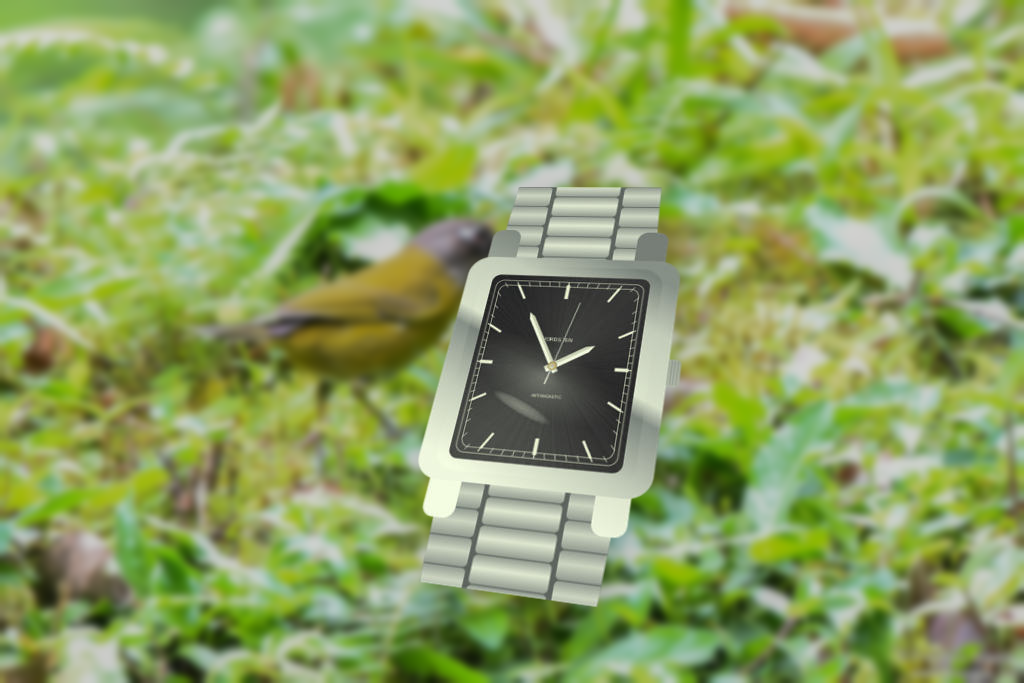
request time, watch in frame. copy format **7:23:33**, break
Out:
**1:55:02**
